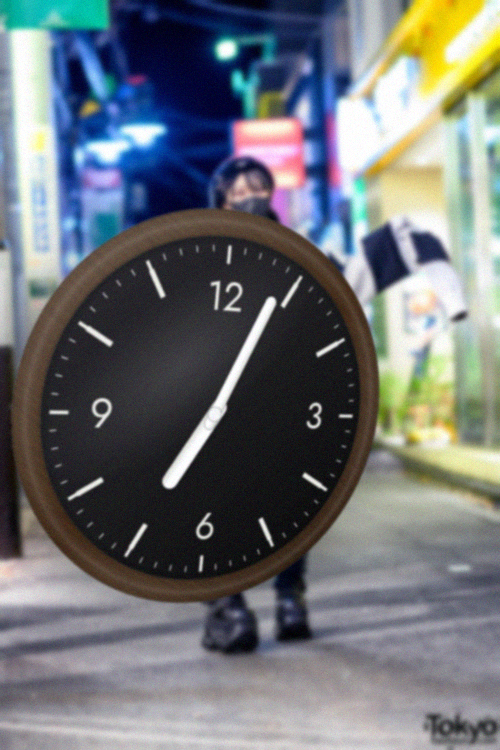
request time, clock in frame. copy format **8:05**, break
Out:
**7:04**
